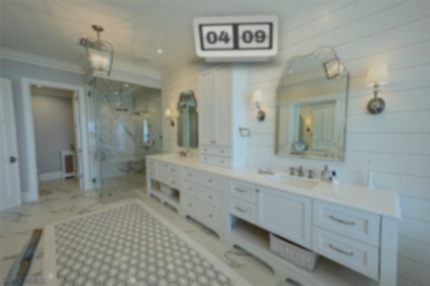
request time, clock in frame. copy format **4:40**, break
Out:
**4:09**
